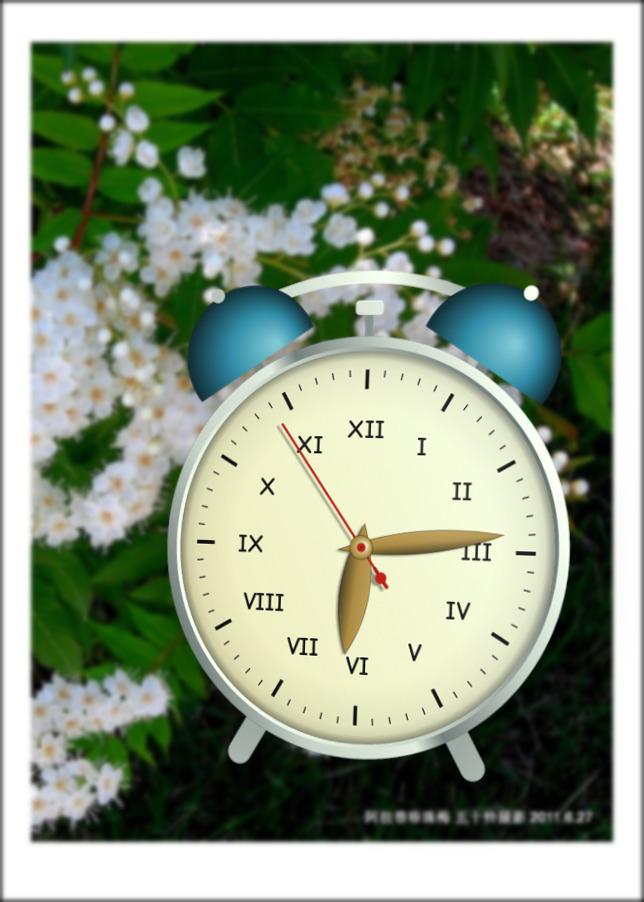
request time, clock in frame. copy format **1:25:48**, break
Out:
**6:13:54**
